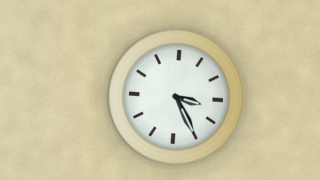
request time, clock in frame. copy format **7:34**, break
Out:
**3:25**
